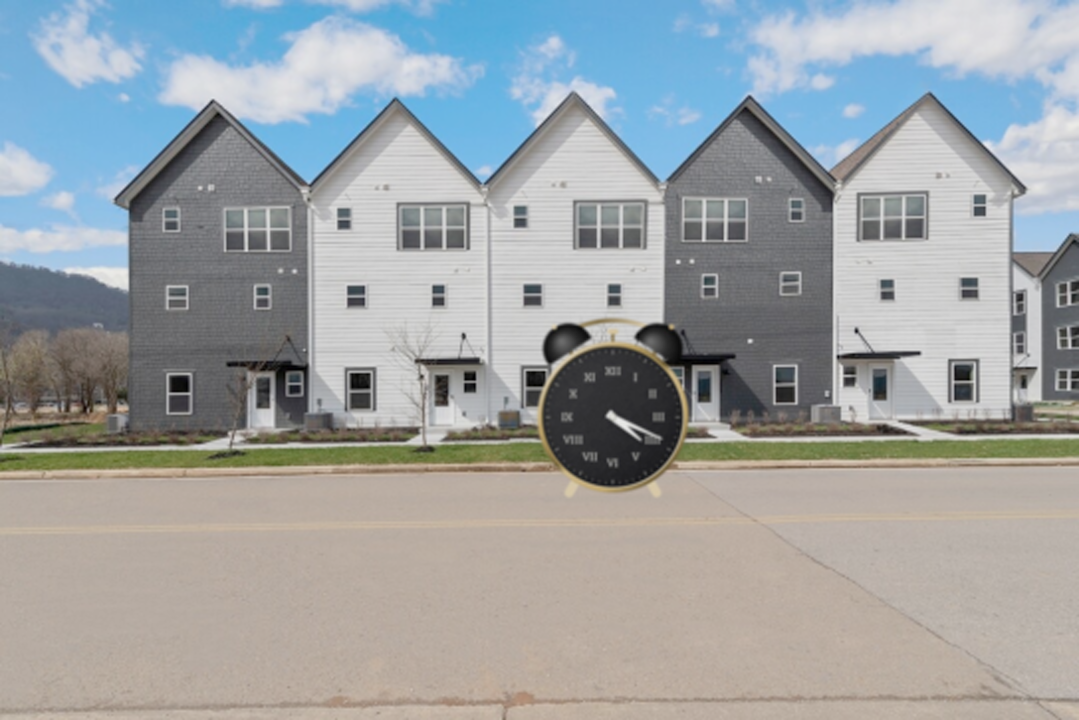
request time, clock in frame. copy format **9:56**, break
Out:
**4:19**
